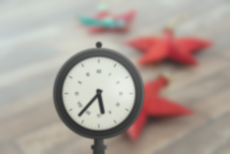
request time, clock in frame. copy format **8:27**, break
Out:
**5:37**
